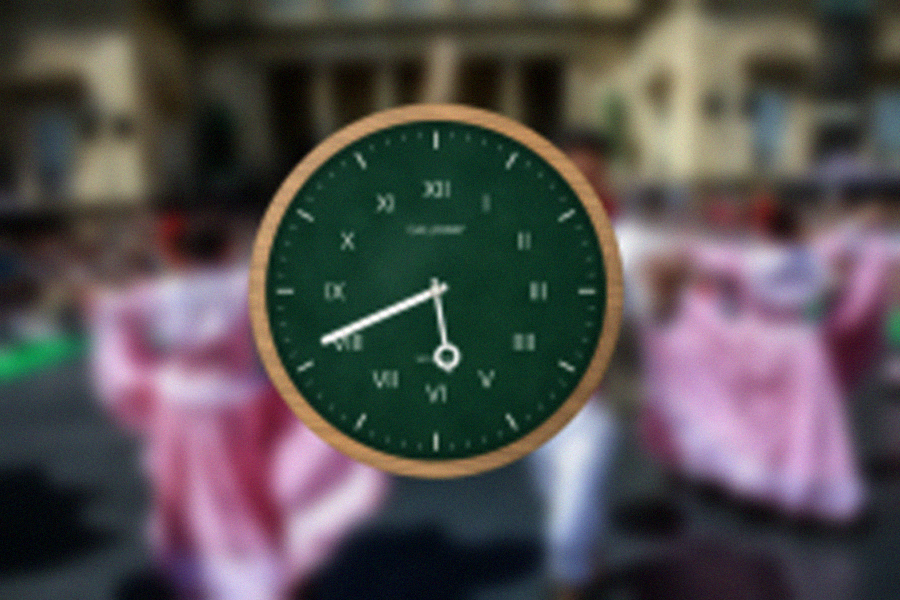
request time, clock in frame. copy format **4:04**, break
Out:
**5:41**
